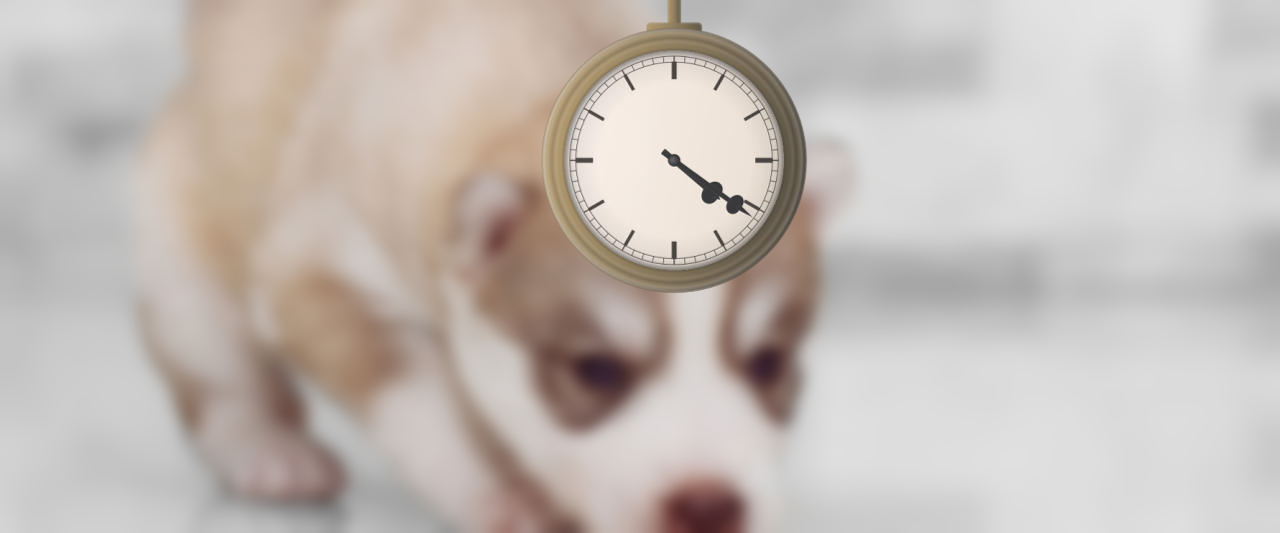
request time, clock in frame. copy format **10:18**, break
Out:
**4:21**
